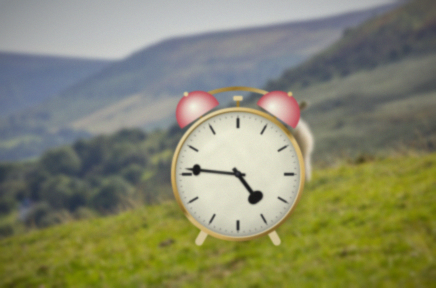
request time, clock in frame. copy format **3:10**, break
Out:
**4:46**
